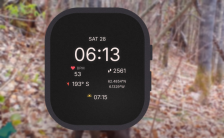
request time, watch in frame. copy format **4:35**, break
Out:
**6:13**
